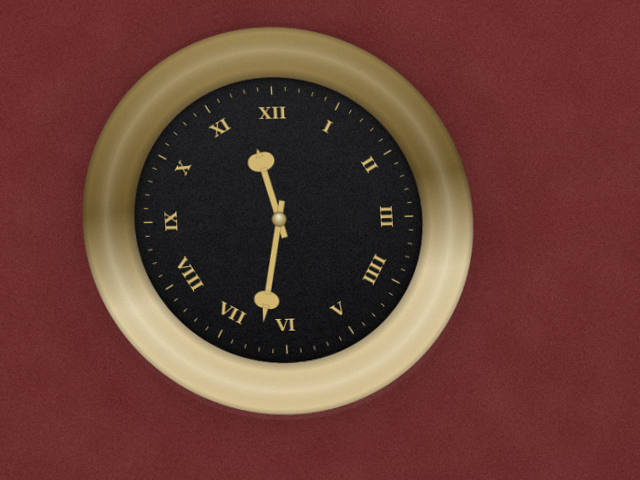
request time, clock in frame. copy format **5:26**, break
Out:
**11:32**
